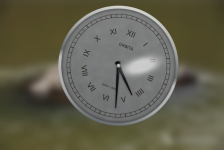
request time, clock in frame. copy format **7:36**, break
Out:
**4:27**
